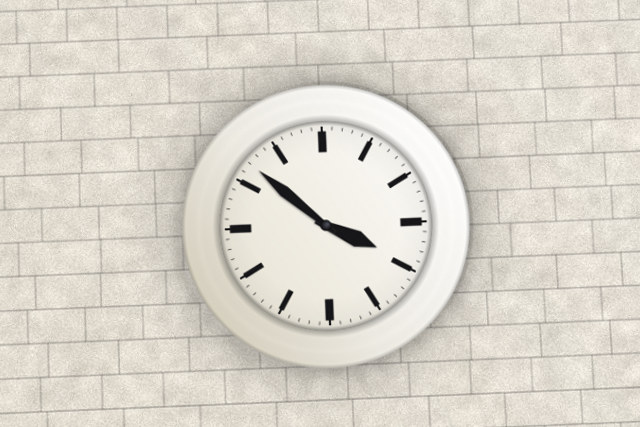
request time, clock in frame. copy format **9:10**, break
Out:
**3:52**
